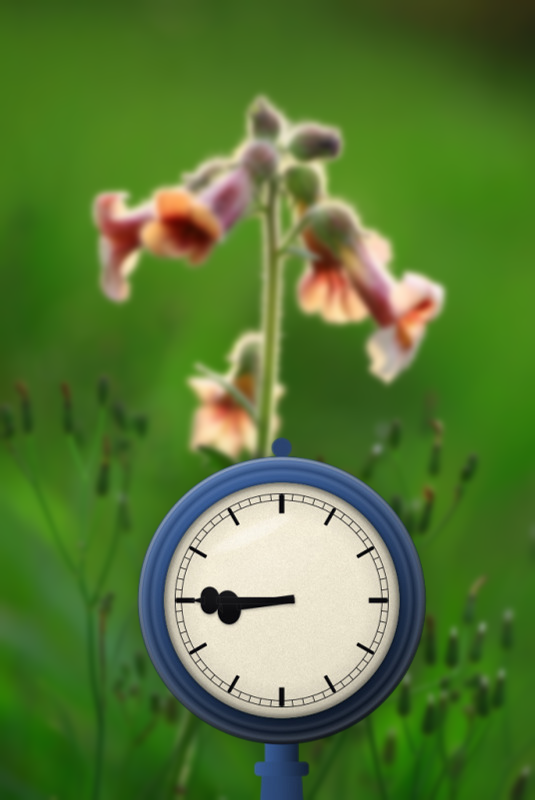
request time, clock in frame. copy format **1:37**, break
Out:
**8:45**
